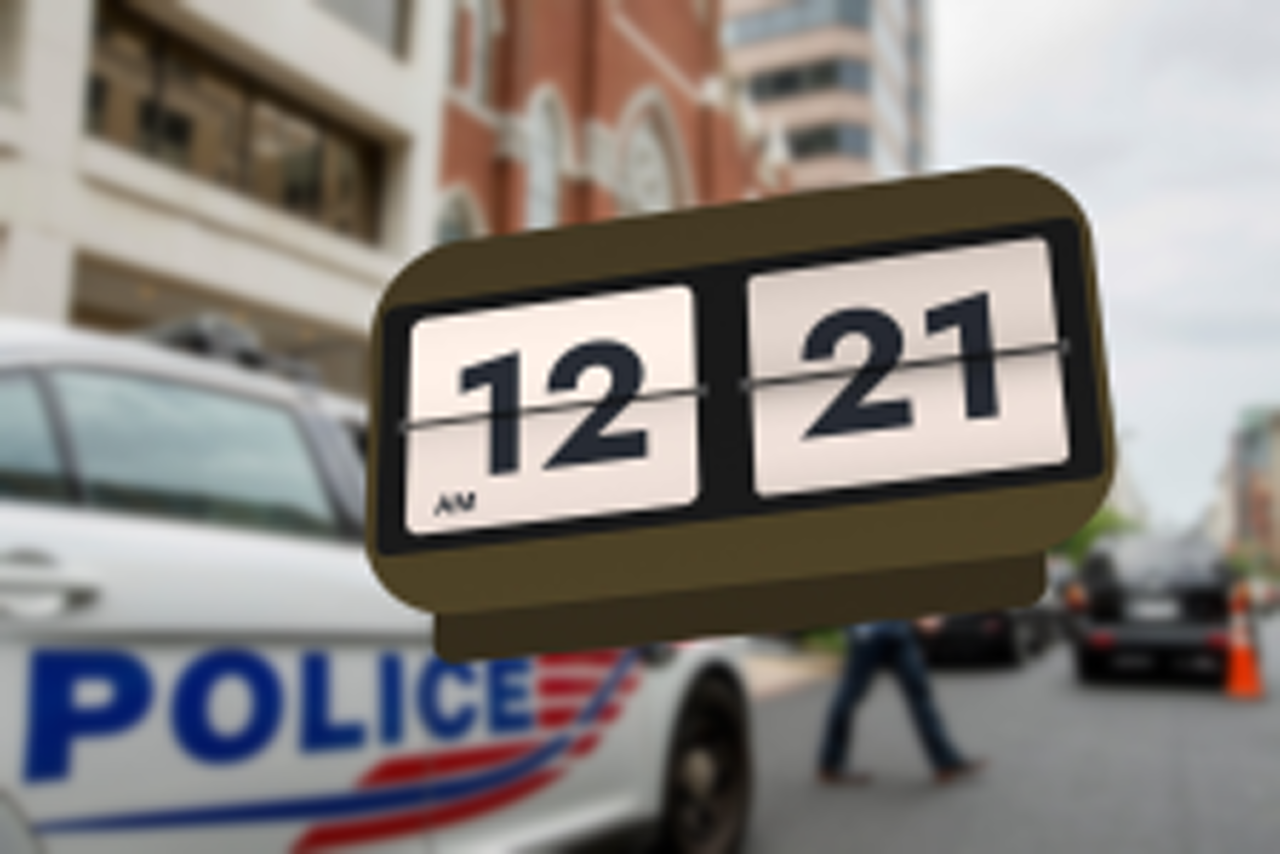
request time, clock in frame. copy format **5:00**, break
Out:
**12:21**
